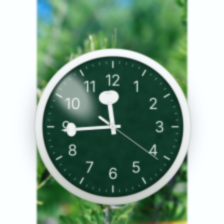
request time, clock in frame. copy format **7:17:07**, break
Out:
**11:44:21**
